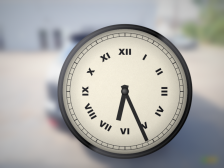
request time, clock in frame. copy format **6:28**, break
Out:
**6:26**
